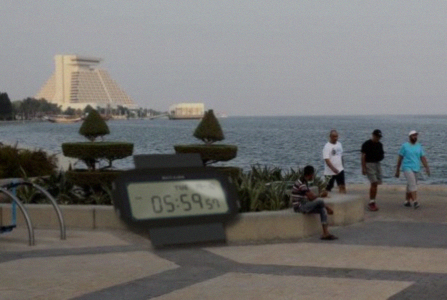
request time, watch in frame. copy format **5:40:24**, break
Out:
**5:59:57**
